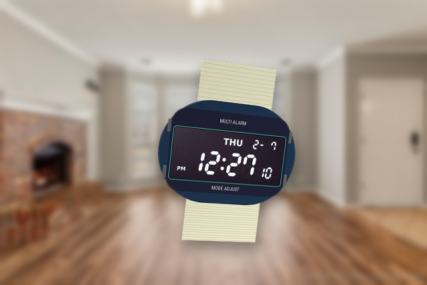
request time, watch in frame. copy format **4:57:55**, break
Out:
**12:27:10**
